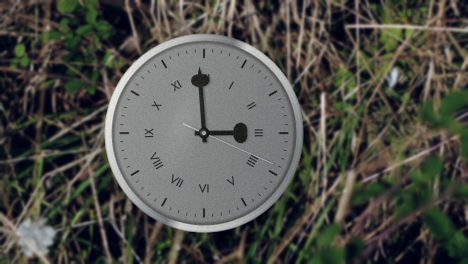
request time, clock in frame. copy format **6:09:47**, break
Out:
**2:59:19**
